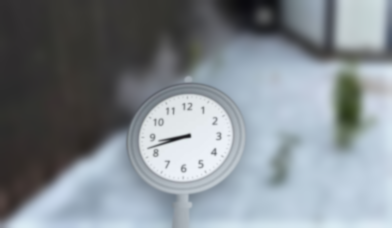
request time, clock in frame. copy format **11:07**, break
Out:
**8:42**
